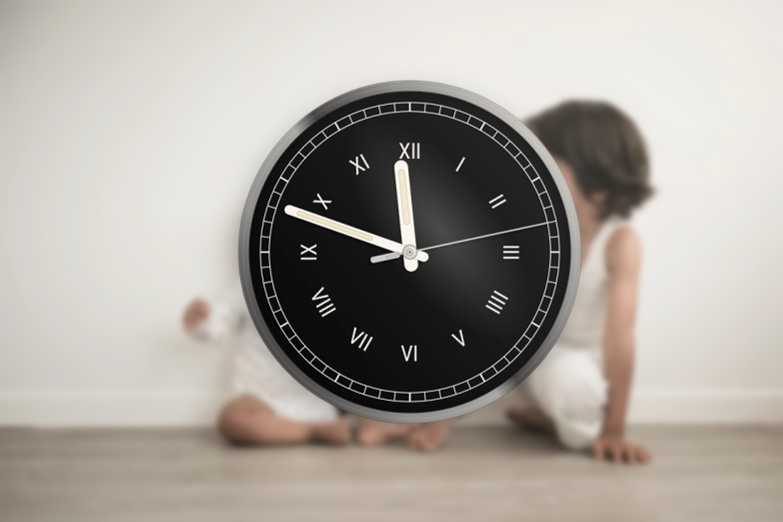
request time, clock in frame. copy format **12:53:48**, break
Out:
**11:48:13**
